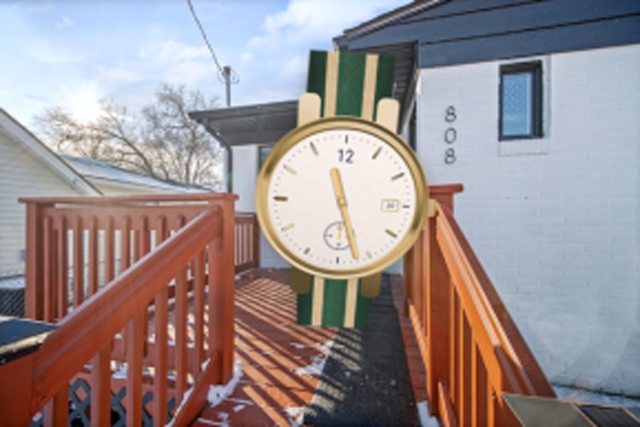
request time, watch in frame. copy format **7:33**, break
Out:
**11:27**
